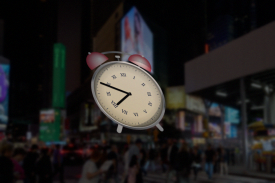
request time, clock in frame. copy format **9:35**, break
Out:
**7:49**
